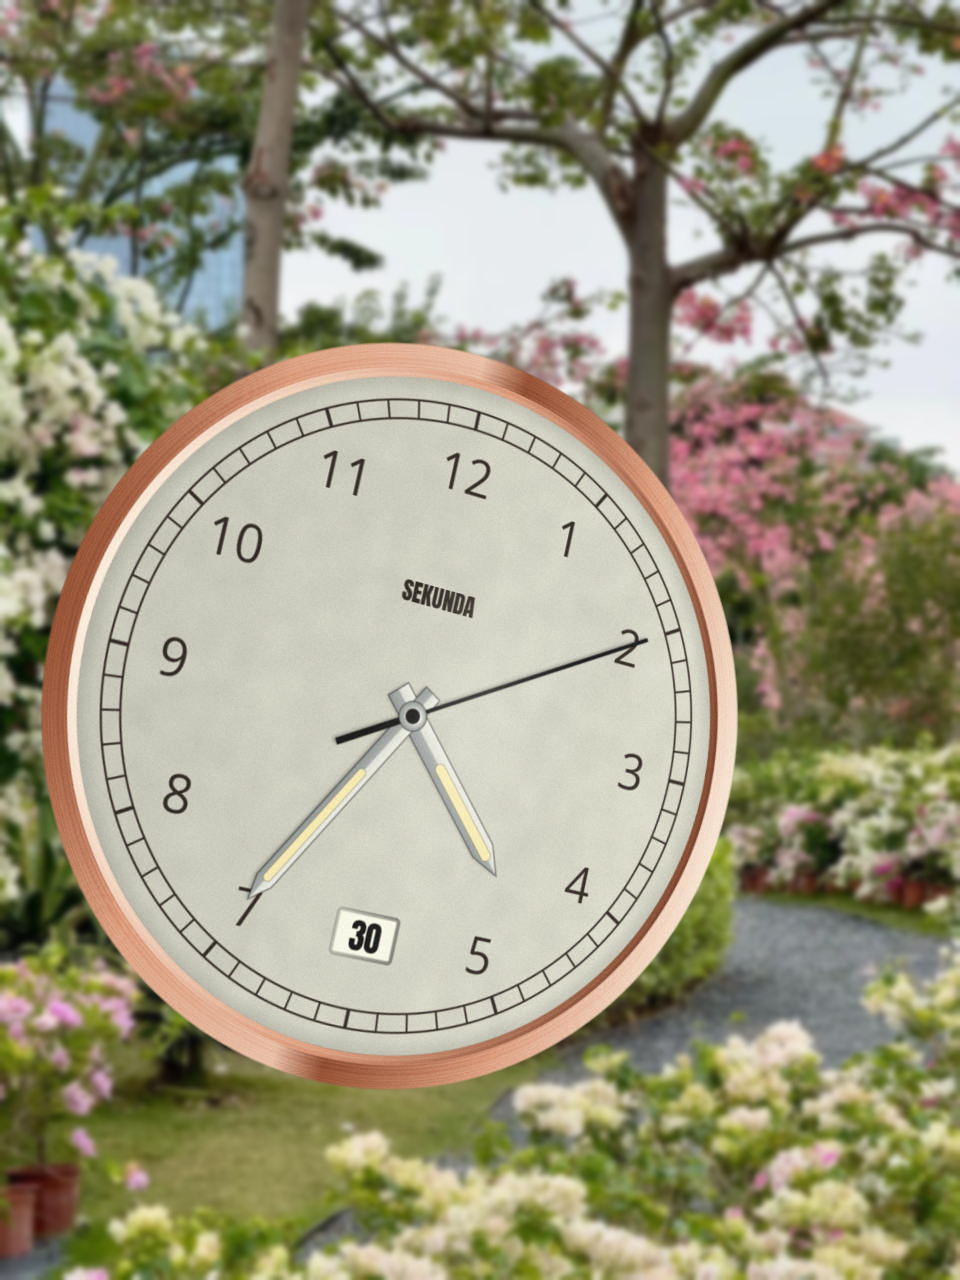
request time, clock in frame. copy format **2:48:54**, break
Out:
**4:35:10**
